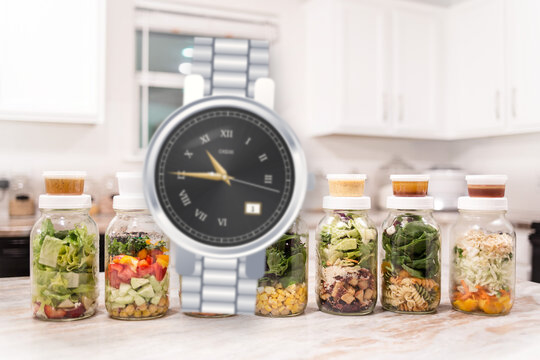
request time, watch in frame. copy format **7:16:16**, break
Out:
**10:45:17**
